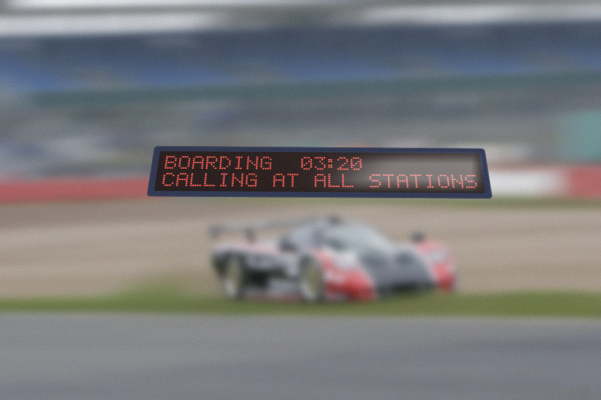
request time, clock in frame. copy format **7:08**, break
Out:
**3:20**
